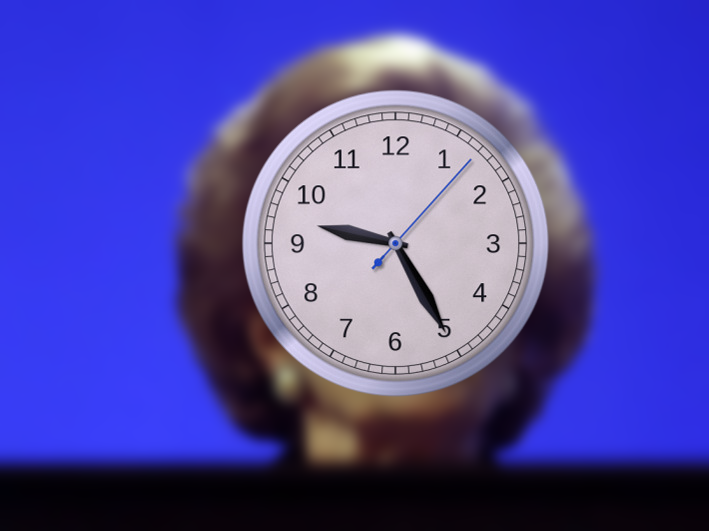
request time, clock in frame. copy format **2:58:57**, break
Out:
**9:25:07**
